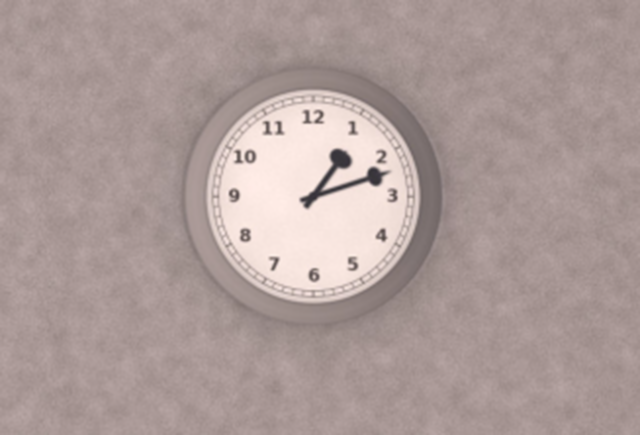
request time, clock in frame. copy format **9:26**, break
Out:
**1:12**
